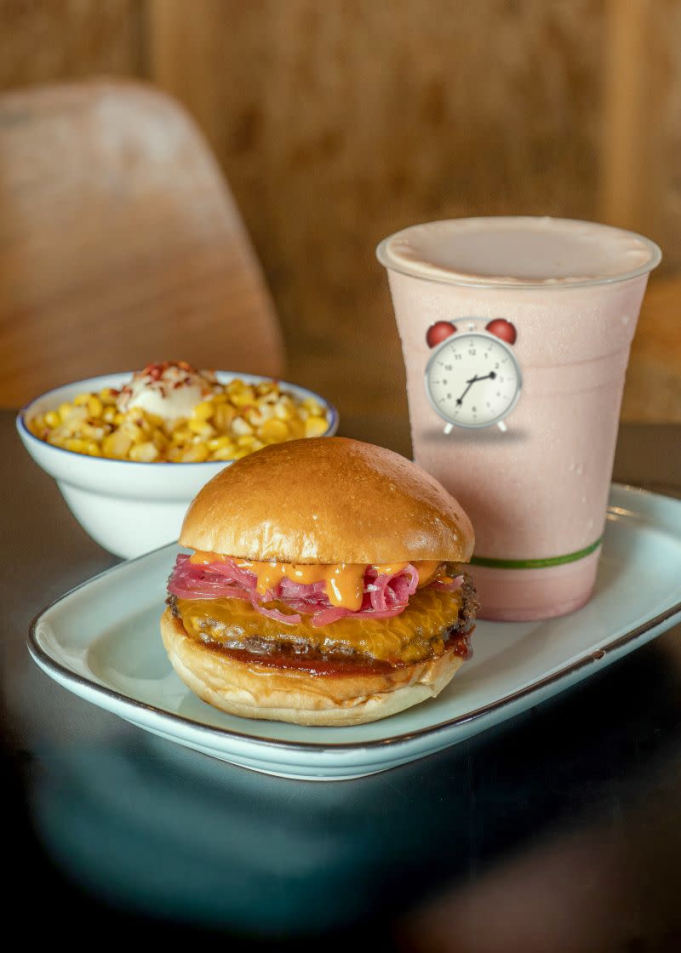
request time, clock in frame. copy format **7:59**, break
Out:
**2:36**
